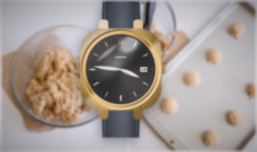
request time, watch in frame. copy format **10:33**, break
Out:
**3:46**
